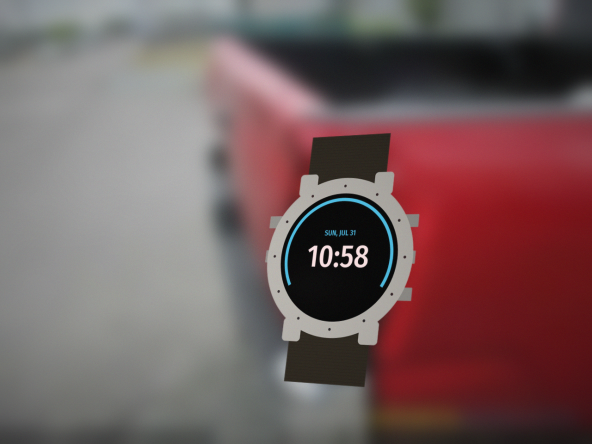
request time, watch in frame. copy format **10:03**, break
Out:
**10:58**
